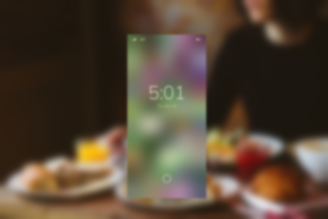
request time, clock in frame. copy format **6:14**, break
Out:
**5:01**
